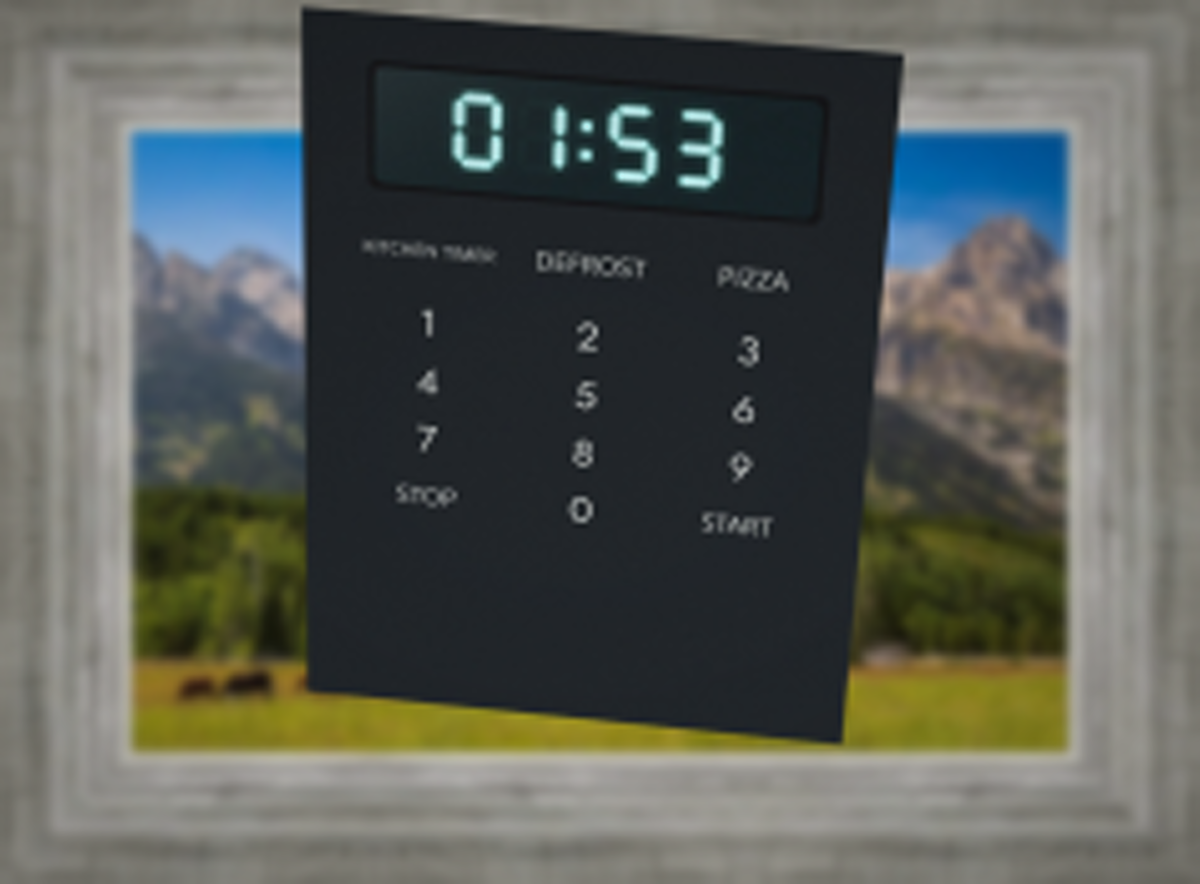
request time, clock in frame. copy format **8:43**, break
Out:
**1:53**
